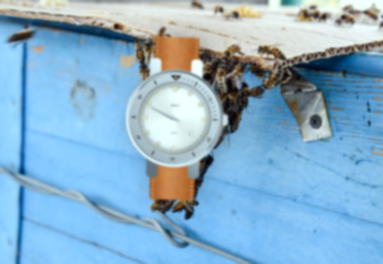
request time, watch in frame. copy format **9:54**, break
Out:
**9:49**
